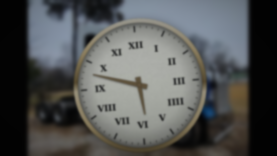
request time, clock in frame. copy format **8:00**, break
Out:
**5:48**
